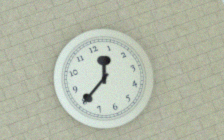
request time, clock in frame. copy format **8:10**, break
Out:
**12:40**
